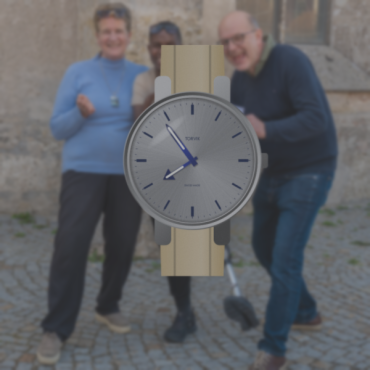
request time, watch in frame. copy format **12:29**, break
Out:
**7:54**
